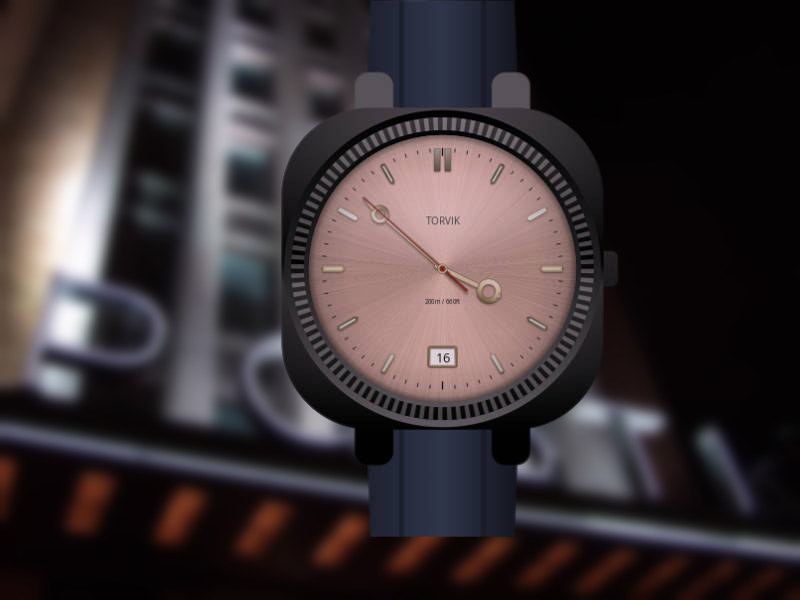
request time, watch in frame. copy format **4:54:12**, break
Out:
**3:51:52**
